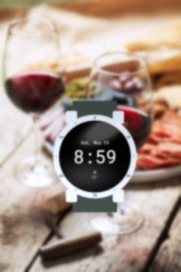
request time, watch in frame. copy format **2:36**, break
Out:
**8:59**
